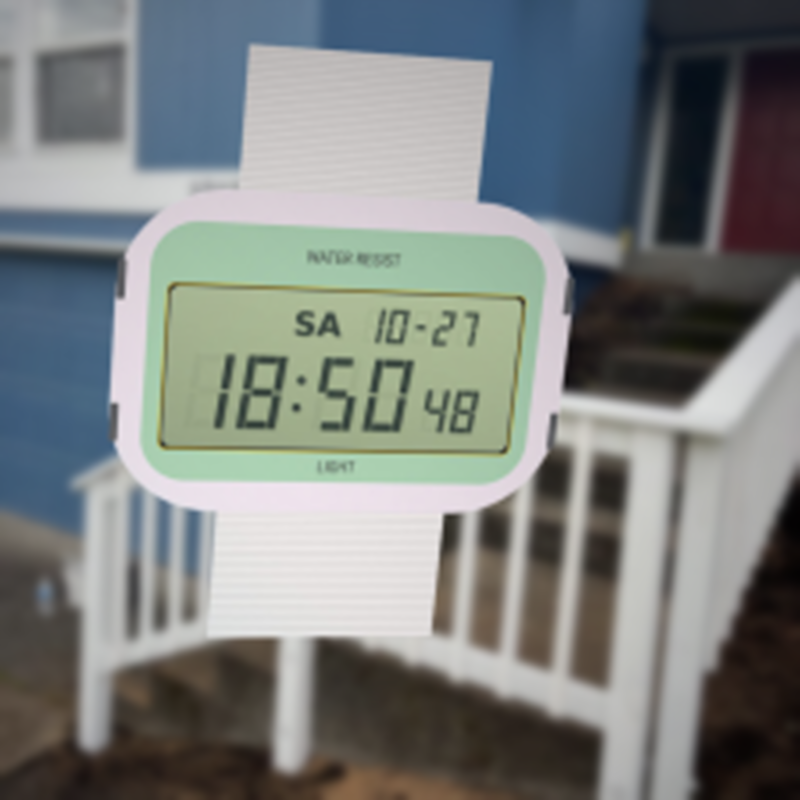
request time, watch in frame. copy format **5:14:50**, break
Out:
**18:50:48**
